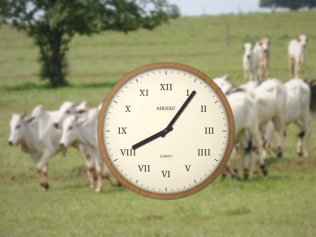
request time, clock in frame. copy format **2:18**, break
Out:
**8:06**
